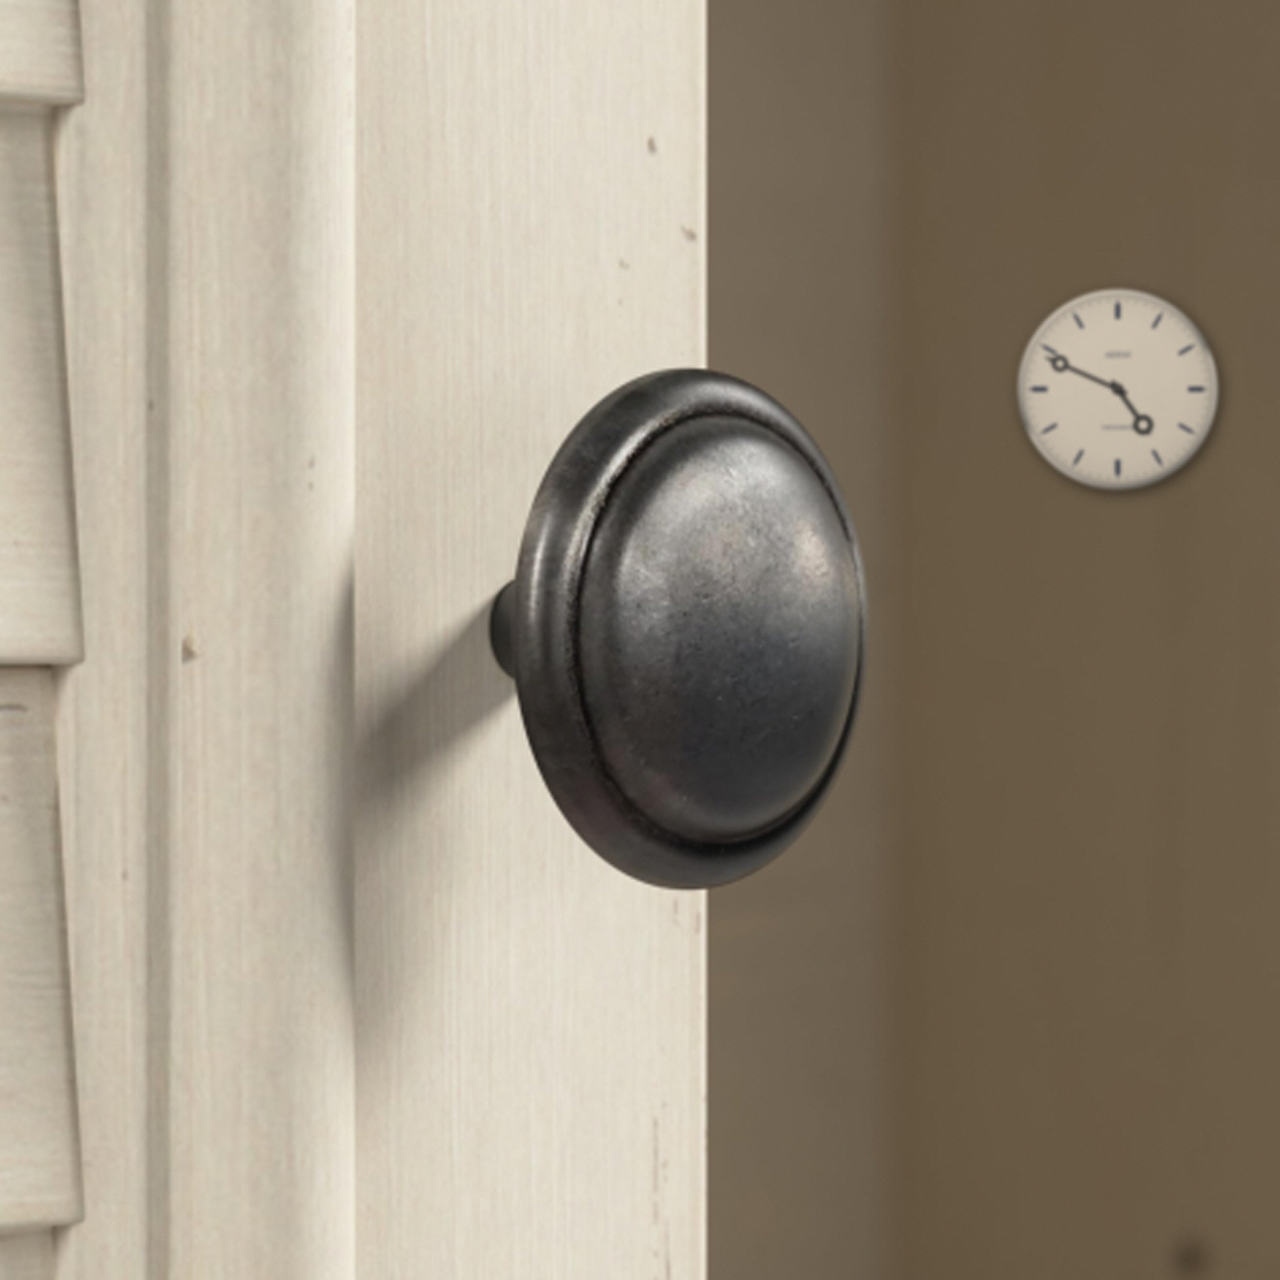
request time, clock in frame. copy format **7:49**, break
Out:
**4:49**
